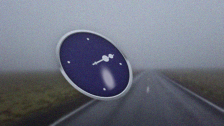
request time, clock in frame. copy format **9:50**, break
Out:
**2:11**
